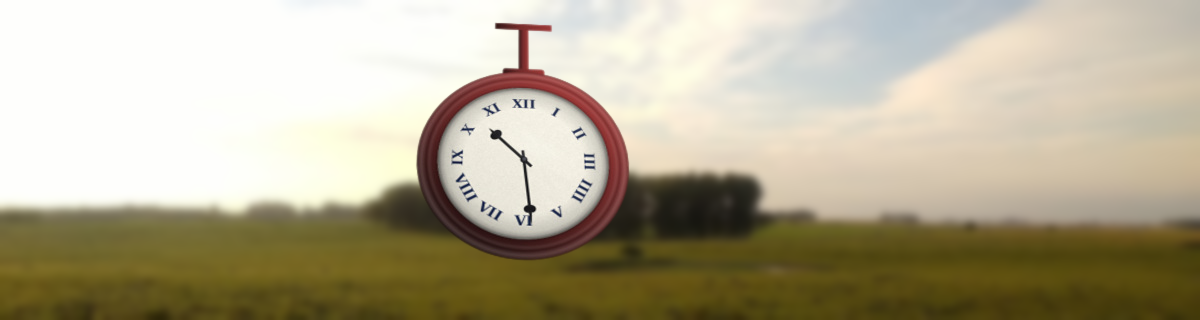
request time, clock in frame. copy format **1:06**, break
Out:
**10:29**
